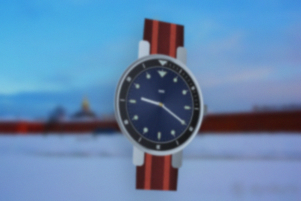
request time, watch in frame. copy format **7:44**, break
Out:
**9:20**
